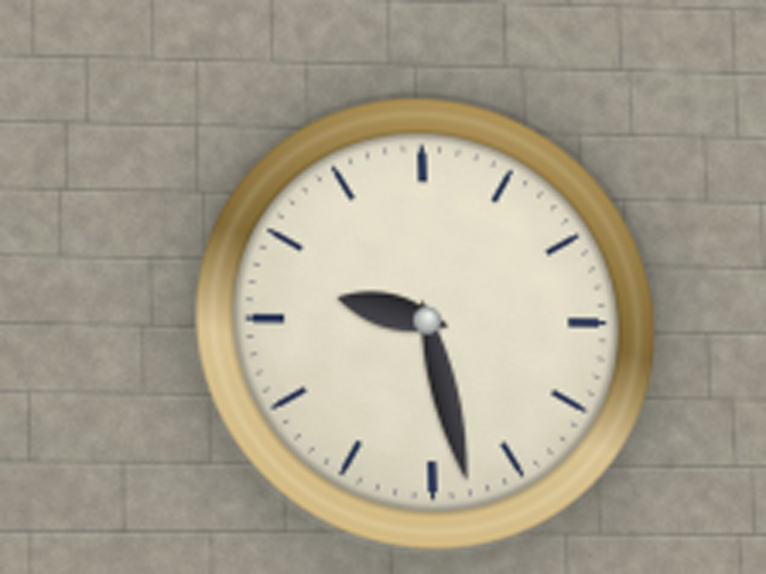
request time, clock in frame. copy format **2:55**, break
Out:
**9:28**
